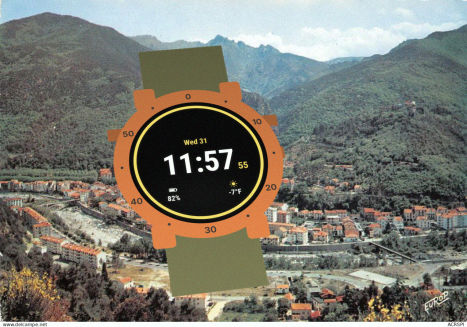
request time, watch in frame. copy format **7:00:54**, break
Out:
**11:57:55**
